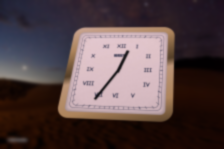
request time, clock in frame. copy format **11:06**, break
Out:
**12:35**
